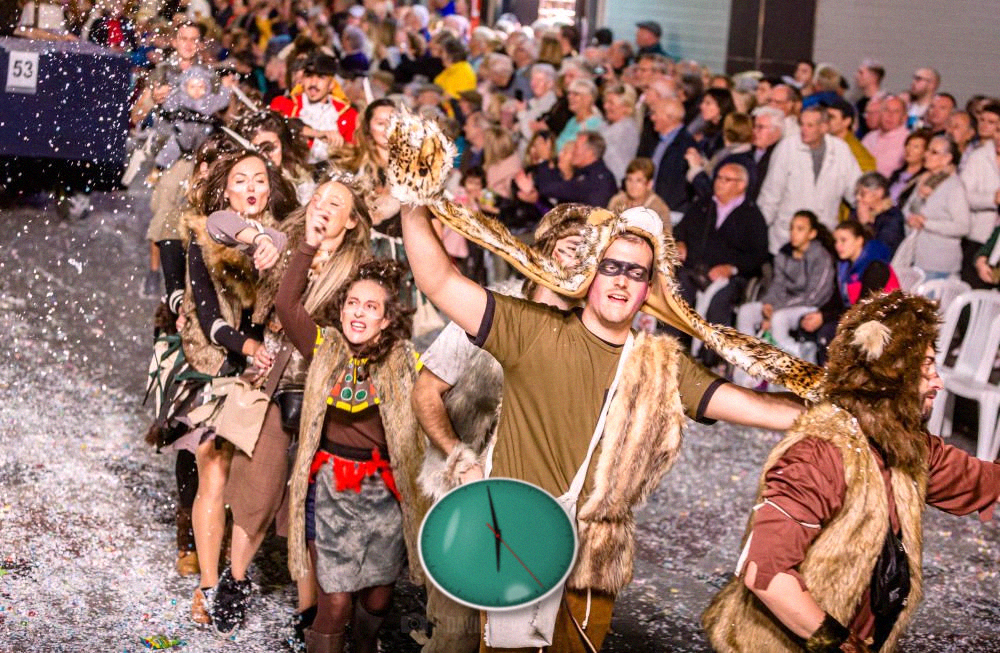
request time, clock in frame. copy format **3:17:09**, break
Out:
**5:58:24**
